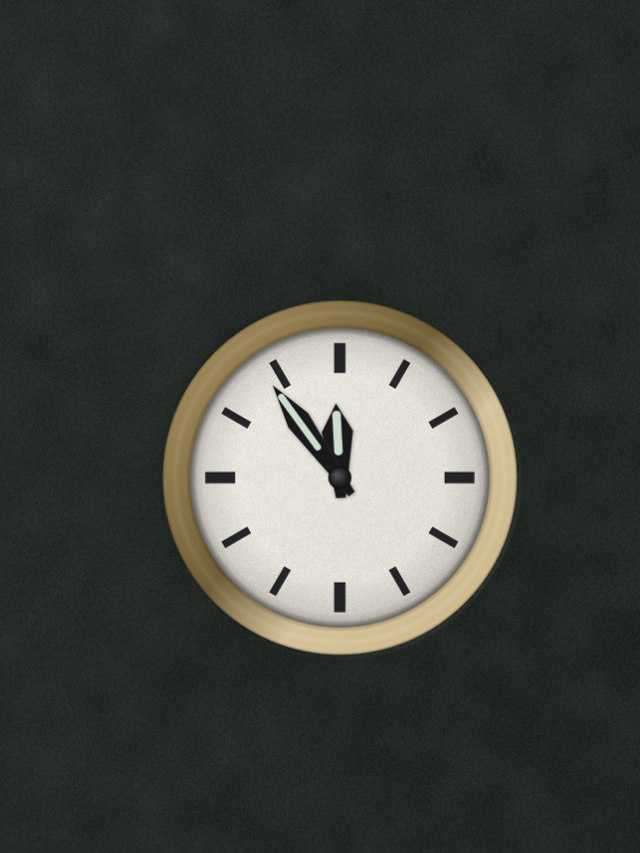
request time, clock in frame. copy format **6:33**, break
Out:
**11:54**
